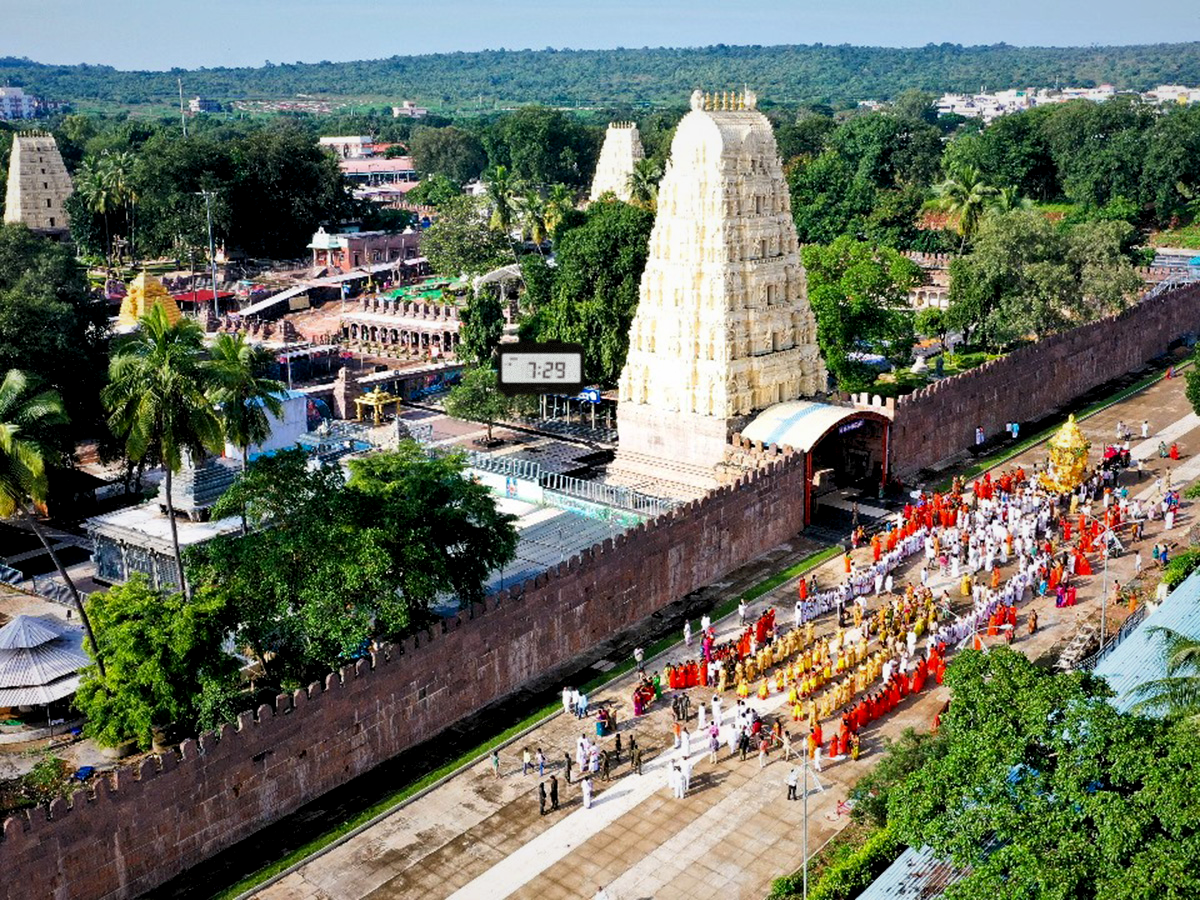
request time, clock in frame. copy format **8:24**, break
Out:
**7:29**
